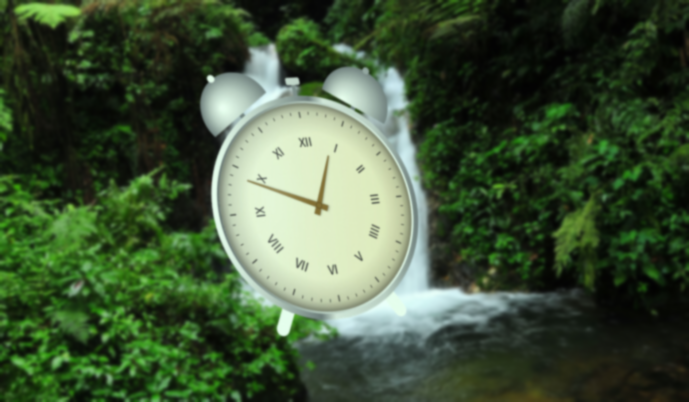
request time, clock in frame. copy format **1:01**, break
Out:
**12:49**
